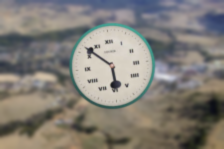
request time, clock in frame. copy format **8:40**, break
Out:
**5:52**
